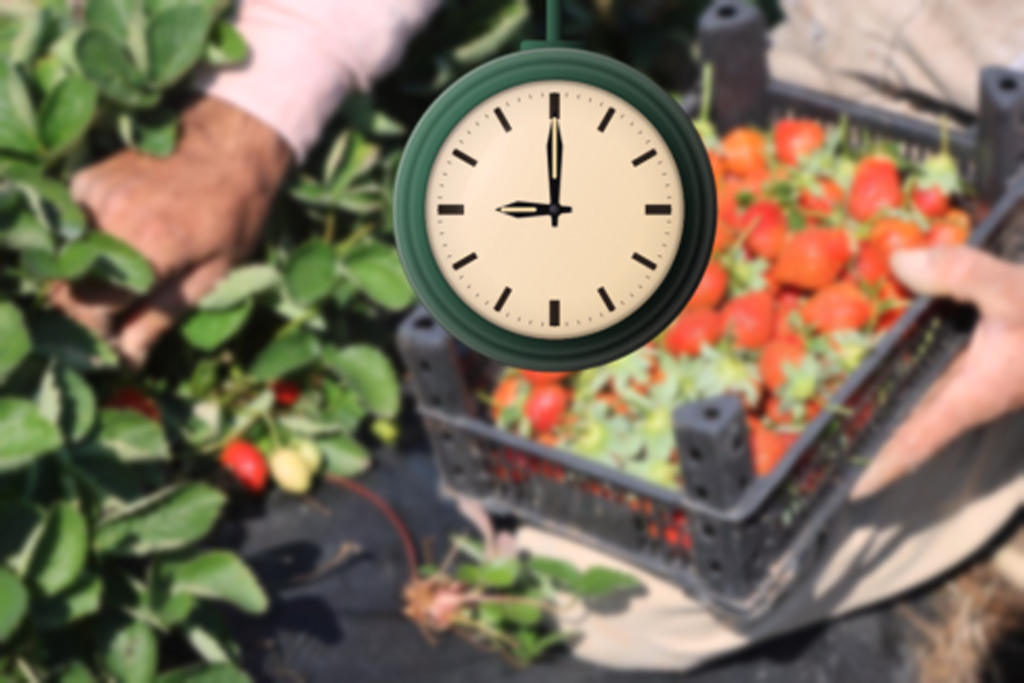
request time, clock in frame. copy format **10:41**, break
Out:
**9:00**
